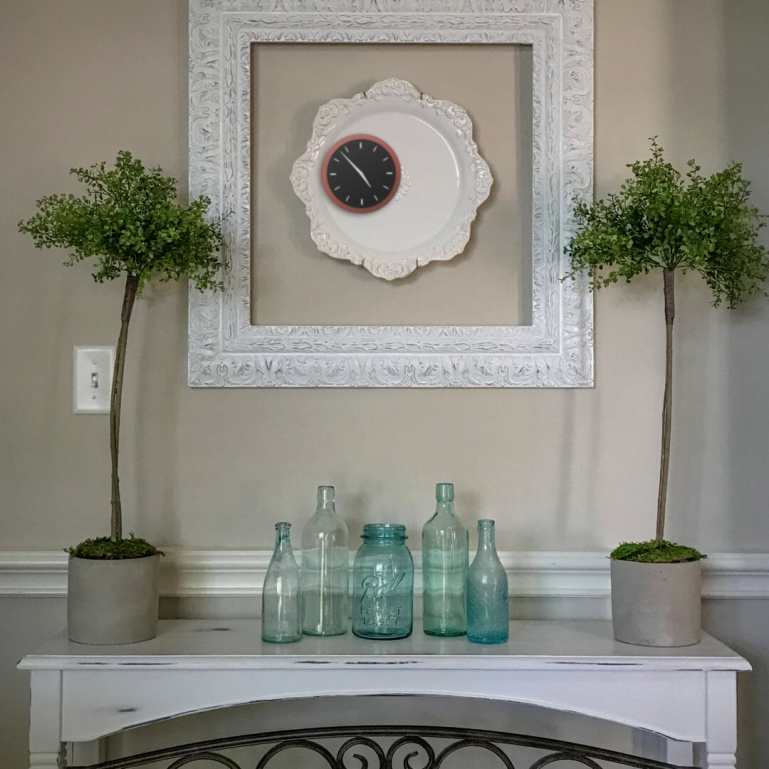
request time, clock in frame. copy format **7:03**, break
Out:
**4:53**
